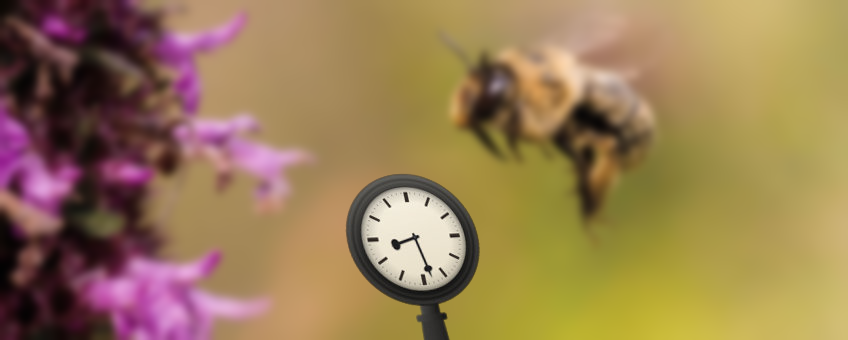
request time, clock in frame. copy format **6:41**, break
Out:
**8:28**
